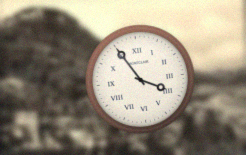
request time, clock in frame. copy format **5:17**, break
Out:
**3:55**
